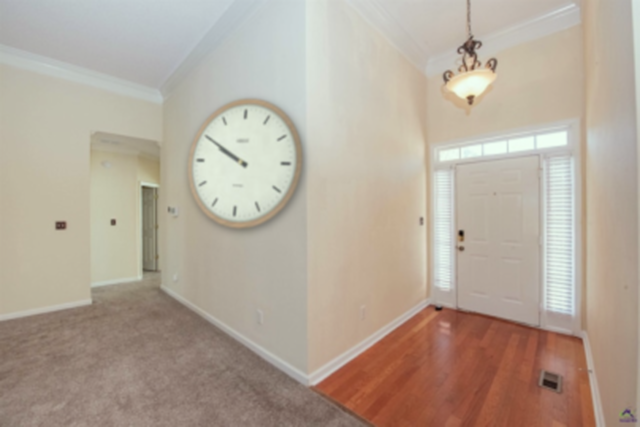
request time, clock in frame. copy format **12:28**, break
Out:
**9:50**
